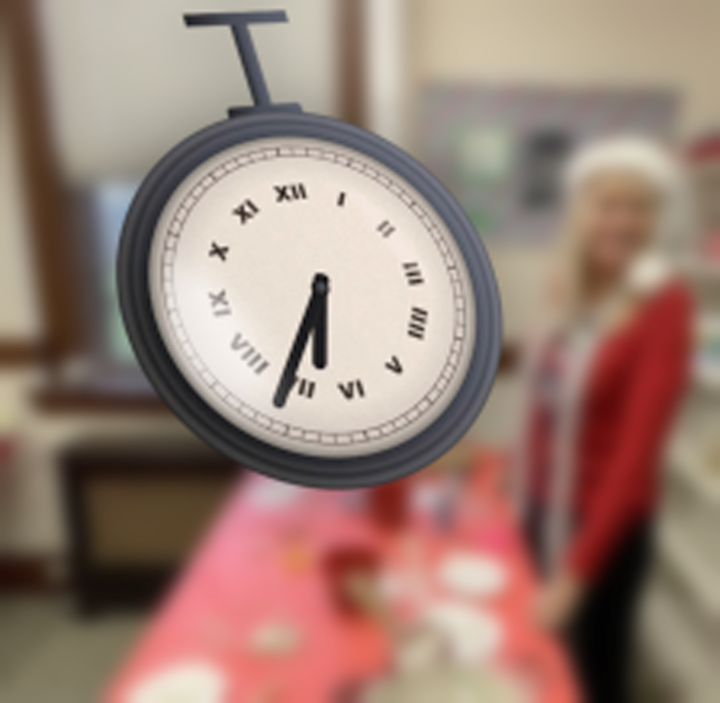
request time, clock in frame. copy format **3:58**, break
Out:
**6:36**
